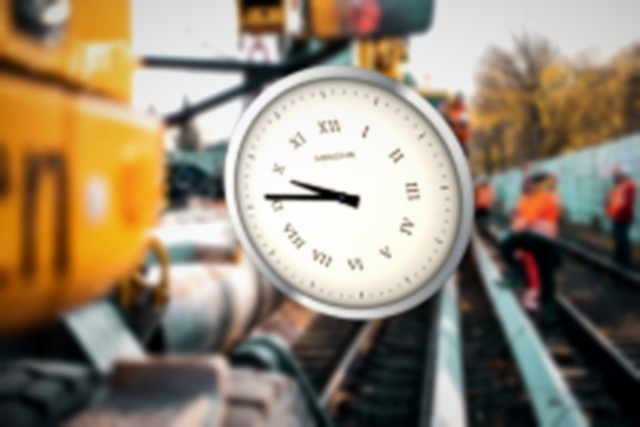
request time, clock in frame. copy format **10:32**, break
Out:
**9:46**
